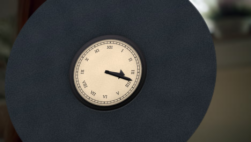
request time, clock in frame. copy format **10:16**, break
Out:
**3:18**
